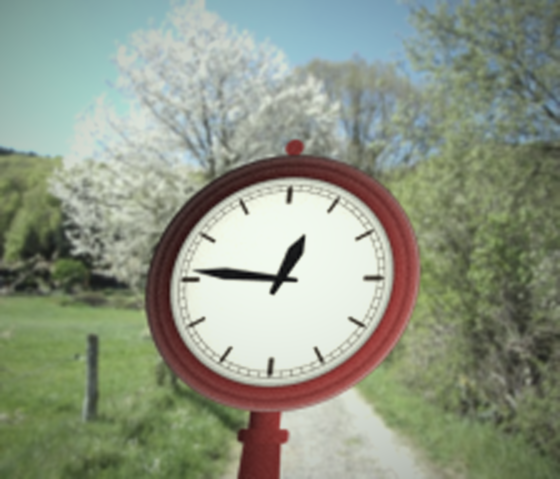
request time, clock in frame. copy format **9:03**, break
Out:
**12:46**
